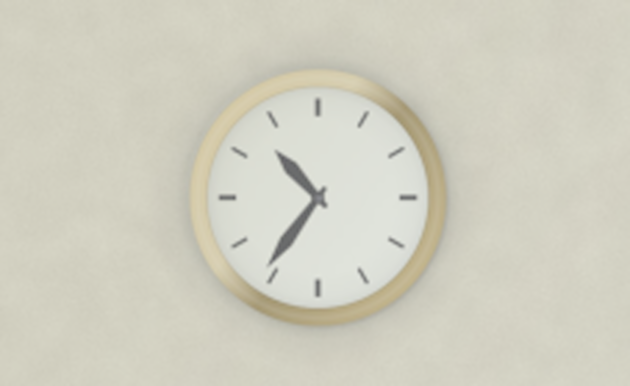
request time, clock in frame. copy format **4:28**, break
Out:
**10:36**
